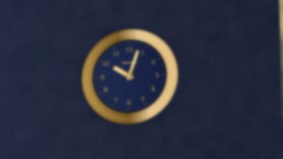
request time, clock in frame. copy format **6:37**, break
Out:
**10:03**
